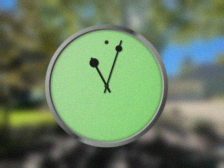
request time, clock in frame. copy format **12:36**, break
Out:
**11:03**
